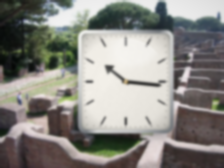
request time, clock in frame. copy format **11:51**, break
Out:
**10:16**
